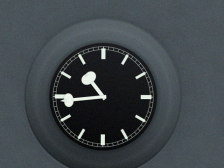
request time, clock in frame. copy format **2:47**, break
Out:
**10:44**
